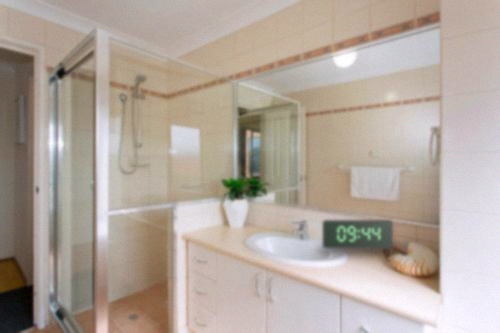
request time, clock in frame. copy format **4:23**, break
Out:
**9:44**
